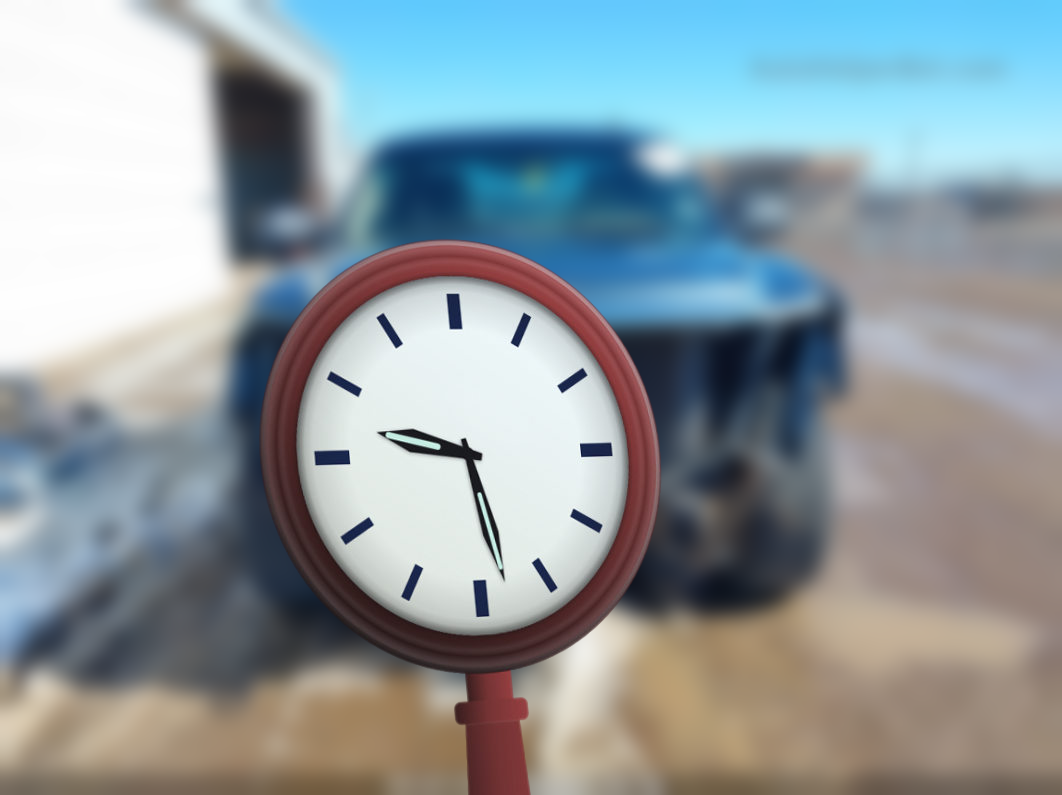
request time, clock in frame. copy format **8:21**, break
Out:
**9:28**
